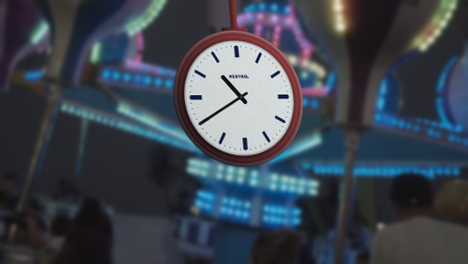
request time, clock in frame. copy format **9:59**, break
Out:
**10:40**
